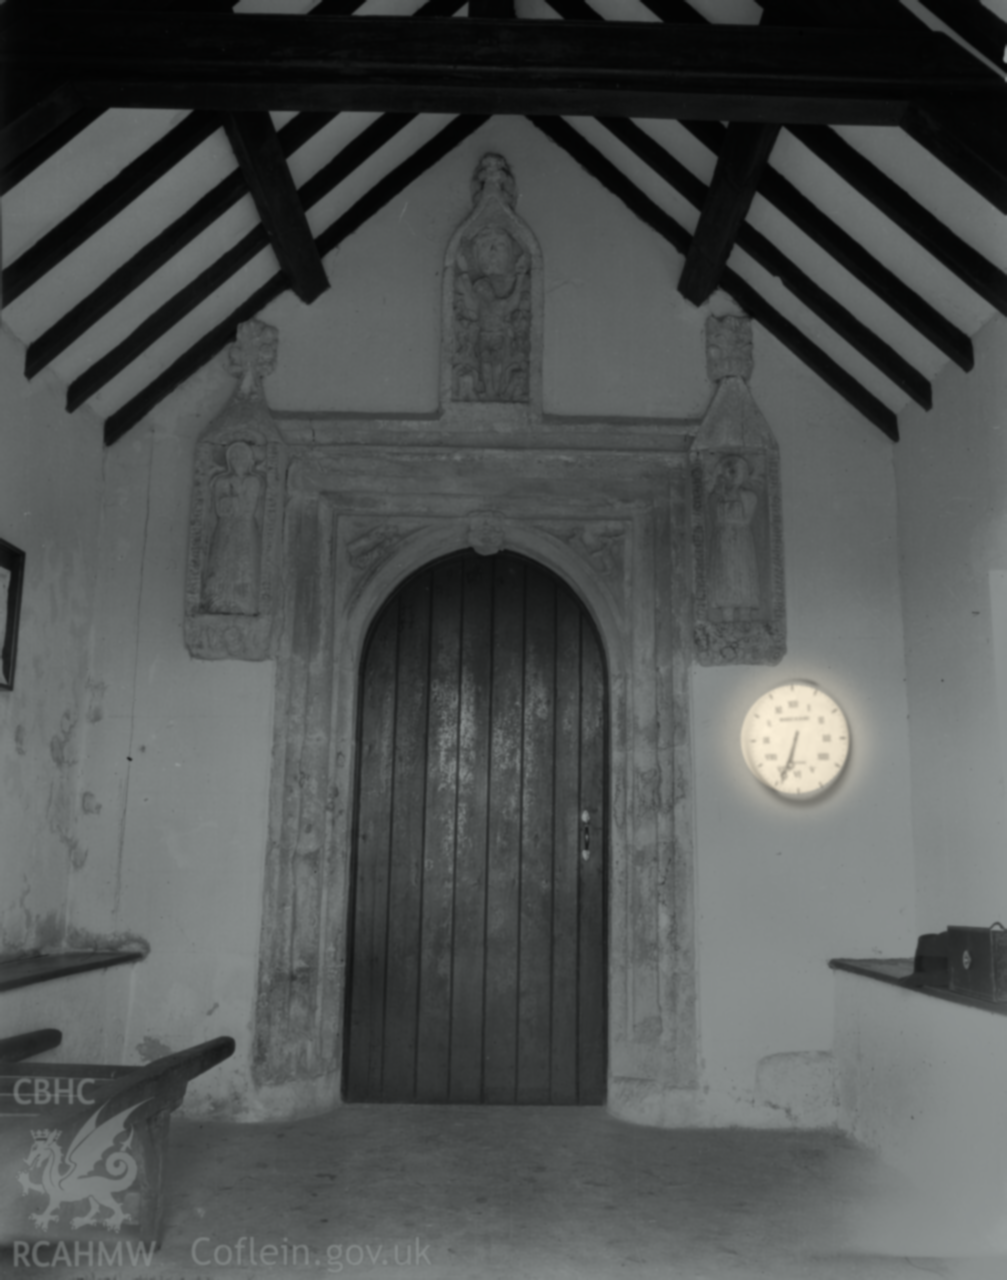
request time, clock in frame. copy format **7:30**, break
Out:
**6:34**
